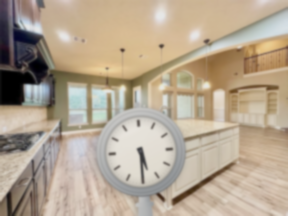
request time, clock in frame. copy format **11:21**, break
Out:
**5:30**
